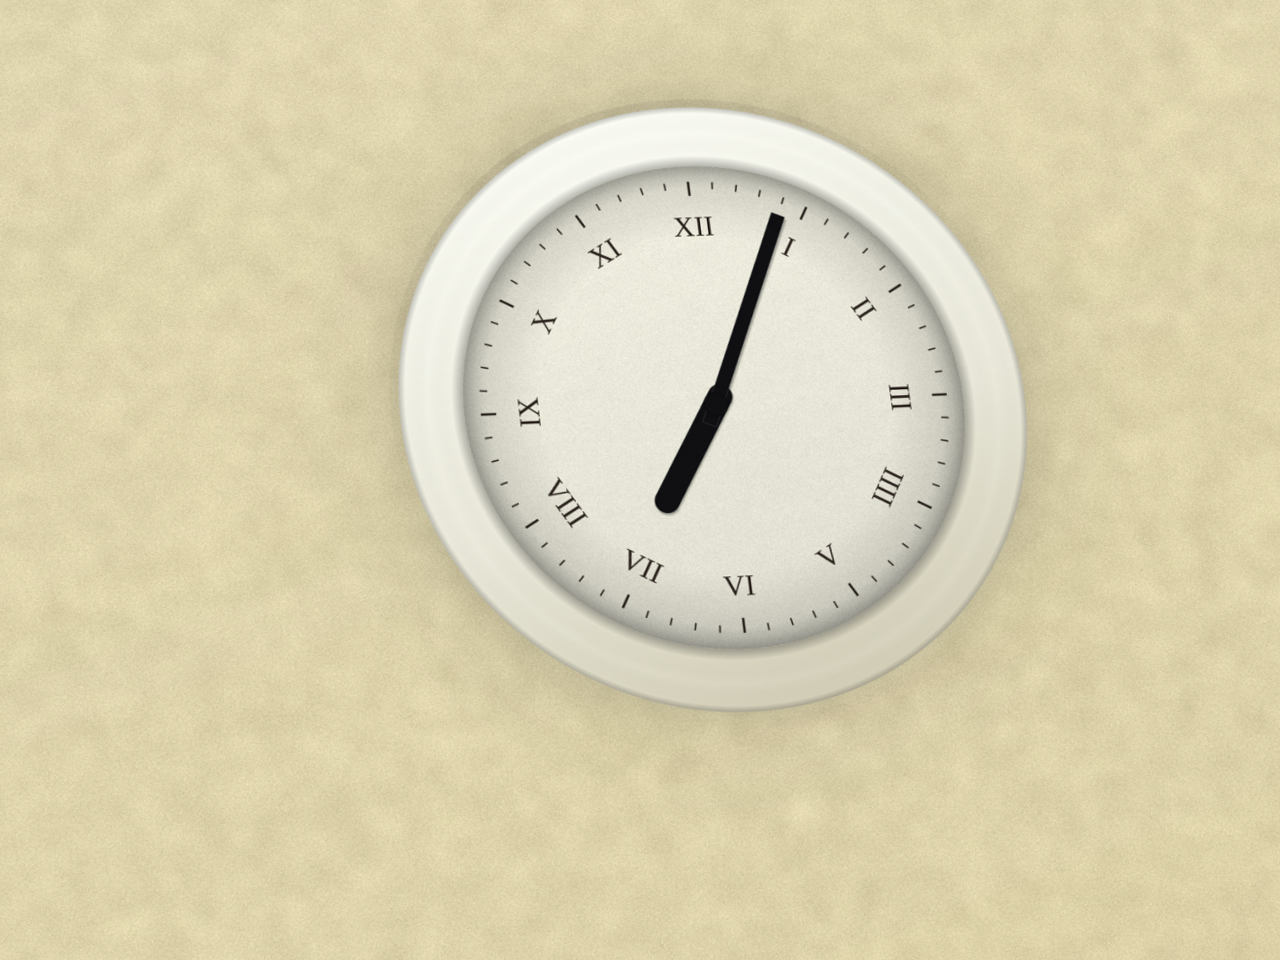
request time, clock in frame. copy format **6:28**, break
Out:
**7:04**
